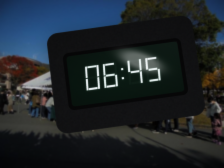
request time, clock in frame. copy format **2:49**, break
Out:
**6:45**
